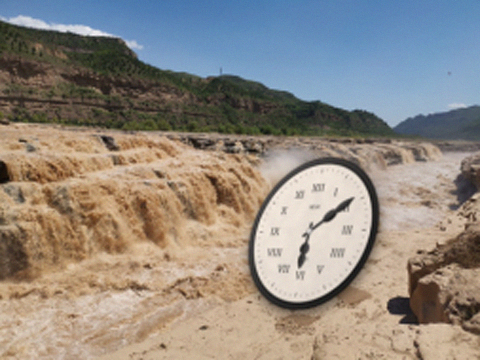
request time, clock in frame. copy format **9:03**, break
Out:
**6:09**
